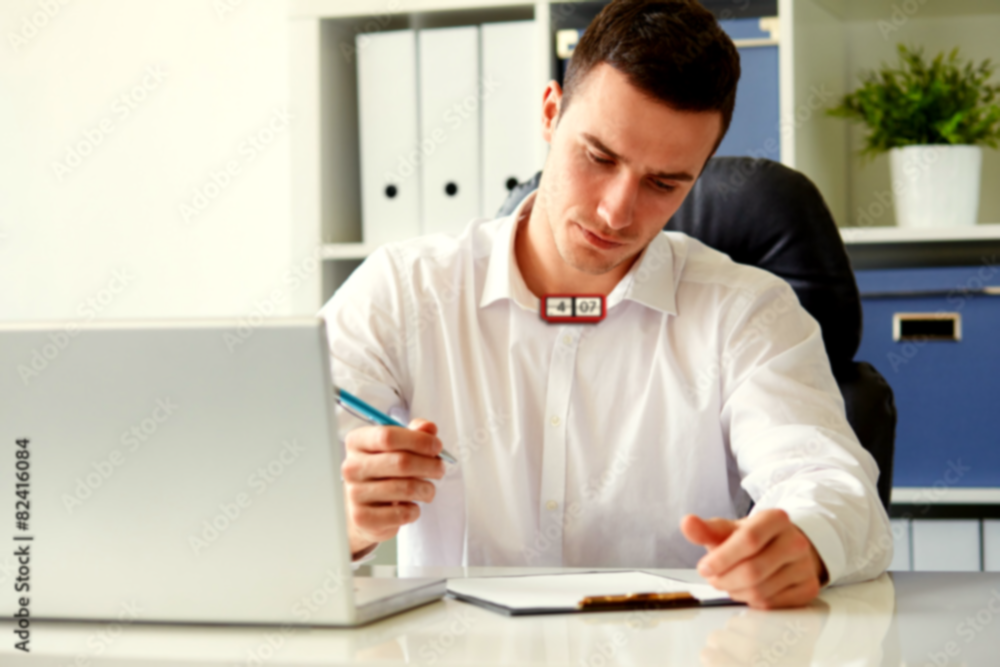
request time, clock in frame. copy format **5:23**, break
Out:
**4:07**
